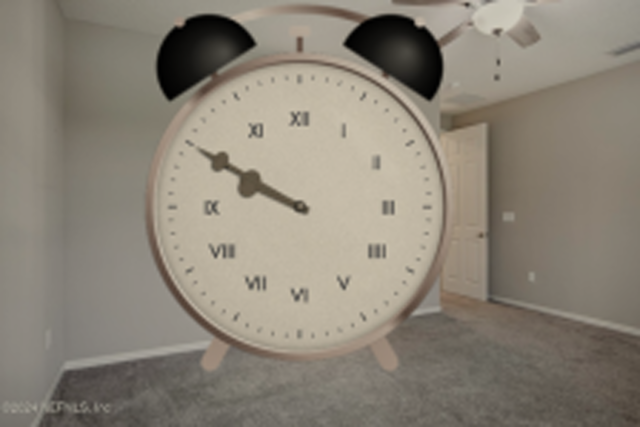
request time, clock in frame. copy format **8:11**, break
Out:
**9:50**
